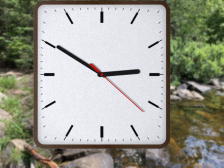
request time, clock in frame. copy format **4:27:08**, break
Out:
**2:50:22**
